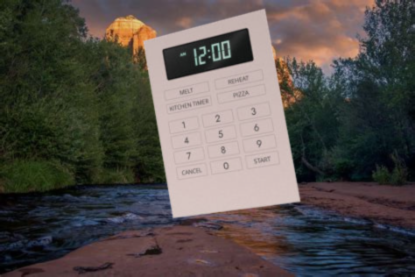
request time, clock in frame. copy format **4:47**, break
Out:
**12:00**
